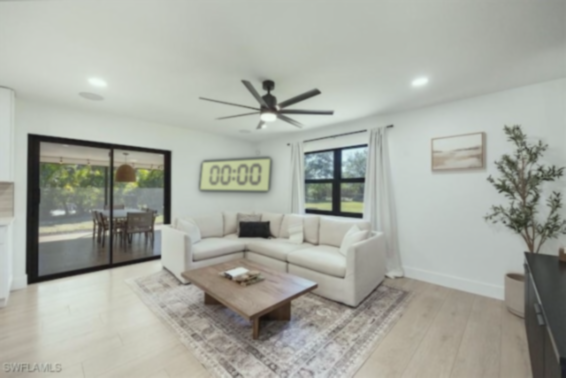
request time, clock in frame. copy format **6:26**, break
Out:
**0:00**
